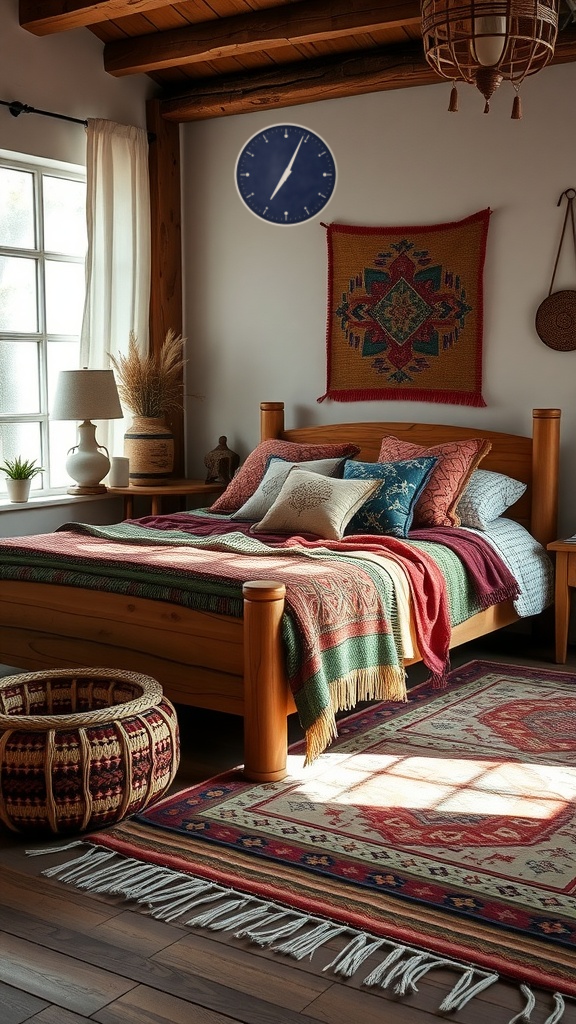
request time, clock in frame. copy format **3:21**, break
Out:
**7:04**
